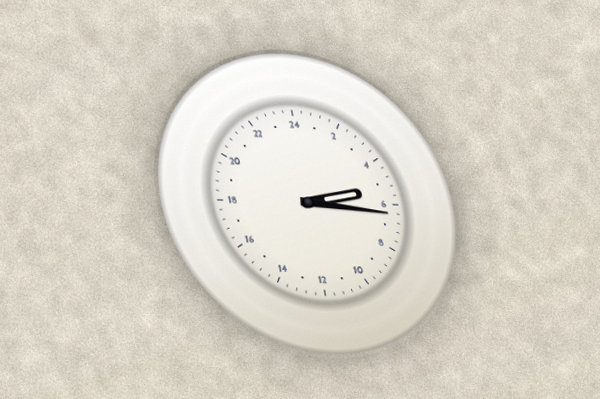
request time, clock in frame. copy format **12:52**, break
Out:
**5:16**
